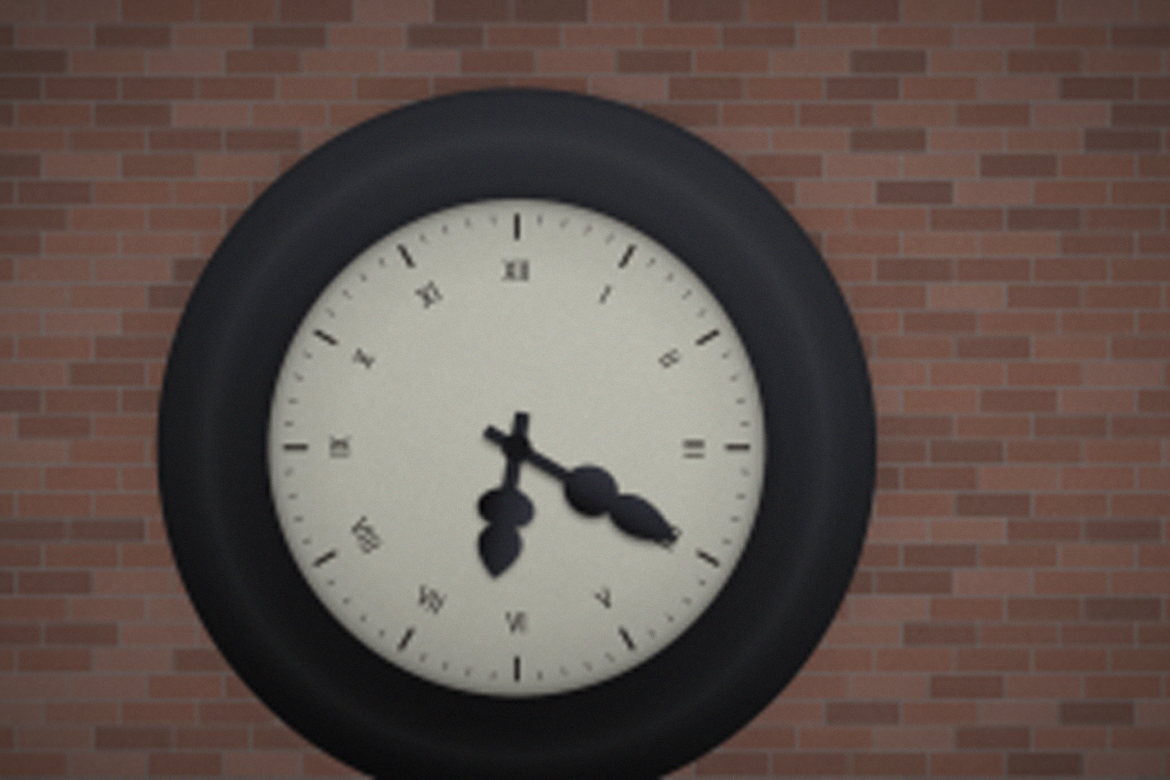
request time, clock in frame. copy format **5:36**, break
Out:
**6:20**
